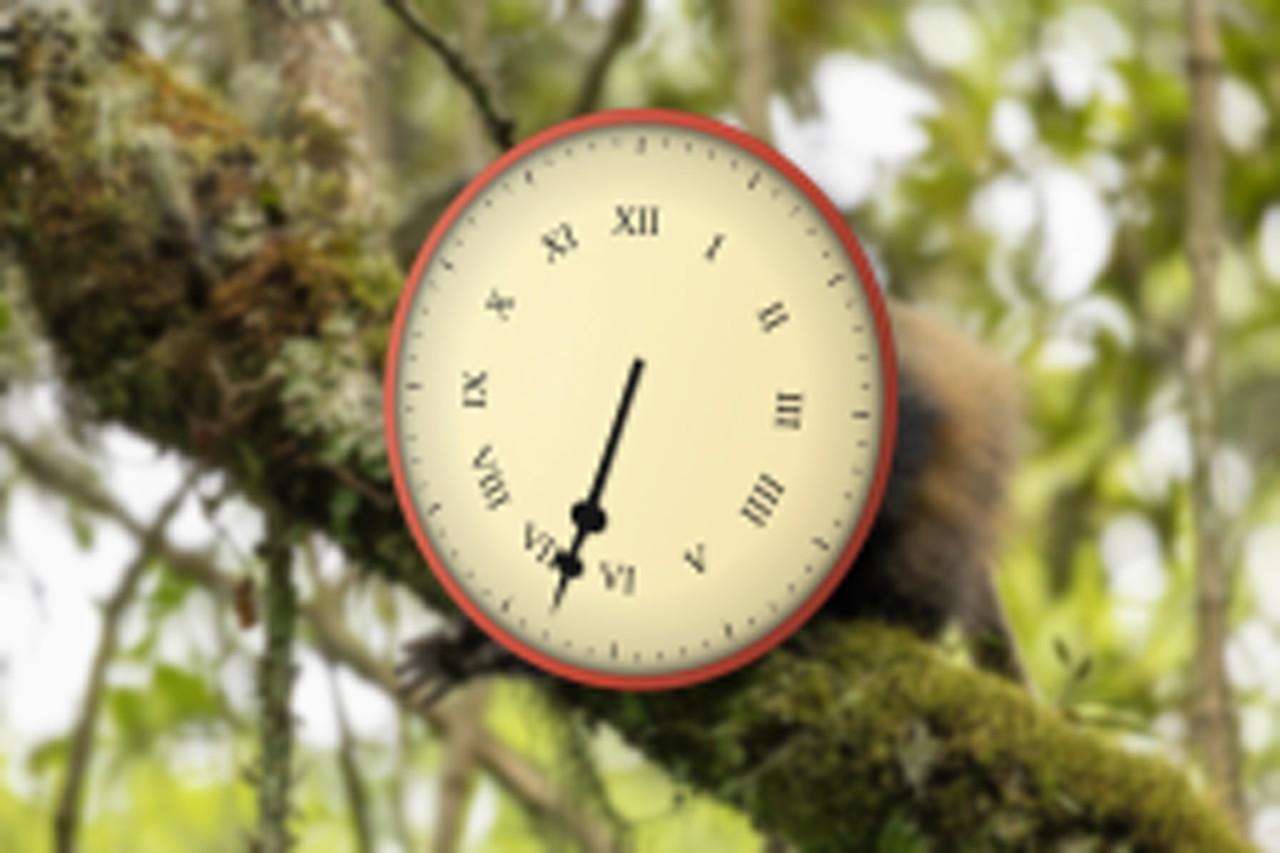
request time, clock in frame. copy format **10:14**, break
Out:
**6:33**
